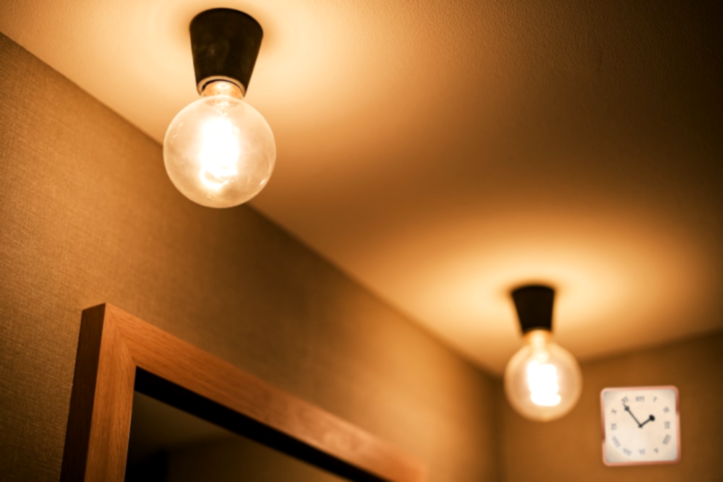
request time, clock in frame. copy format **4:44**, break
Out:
**1:54**
